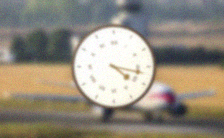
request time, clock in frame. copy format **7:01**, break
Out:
**4:17**
